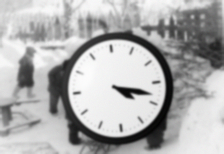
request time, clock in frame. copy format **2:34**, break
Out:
**4:18**
